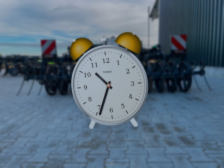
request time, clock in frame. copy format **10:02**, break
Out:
**10:34**
